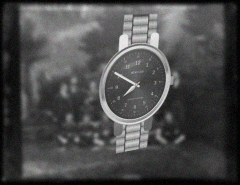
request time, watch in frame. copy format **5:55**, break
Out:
**7:50**
